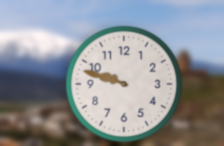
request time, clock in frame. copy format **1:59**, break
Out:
**9:48**
